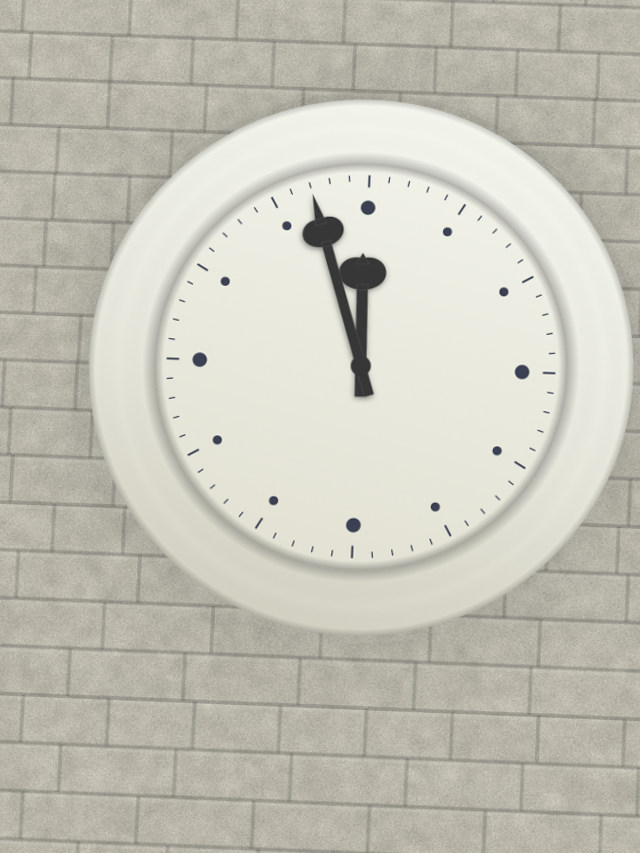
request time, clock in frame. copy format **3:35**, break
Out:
**11:57**
